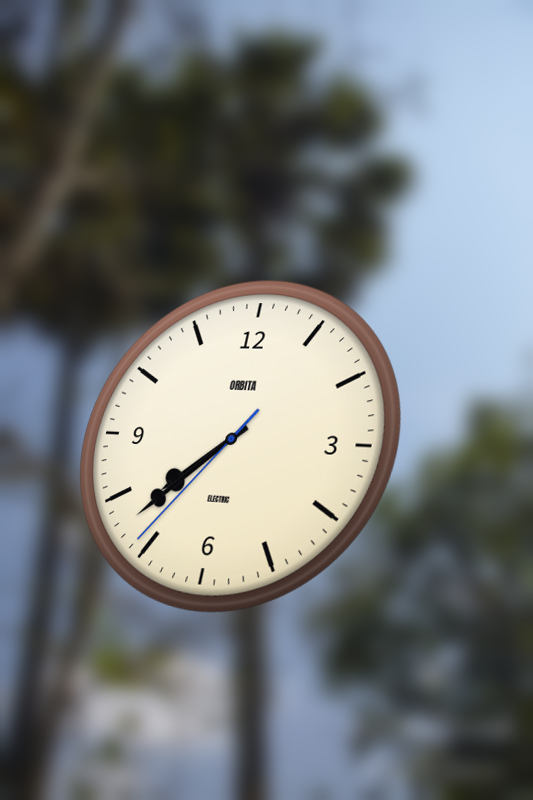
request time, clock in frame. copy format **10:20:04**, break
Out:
**7:37:36**
